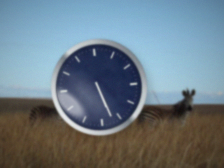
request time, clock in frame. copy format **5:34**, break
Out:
**5:27**
